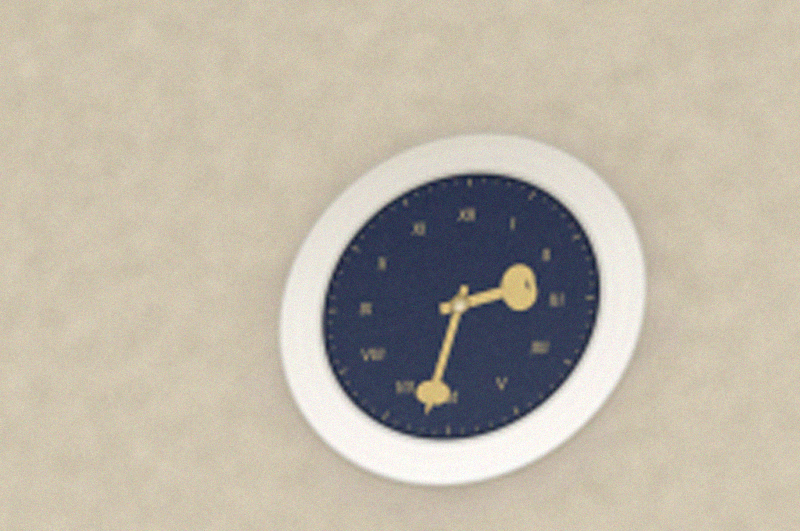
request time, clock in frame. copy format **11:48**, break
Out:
**2:32**
